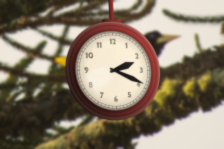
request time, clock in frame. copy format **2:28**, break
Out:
**2:19**
